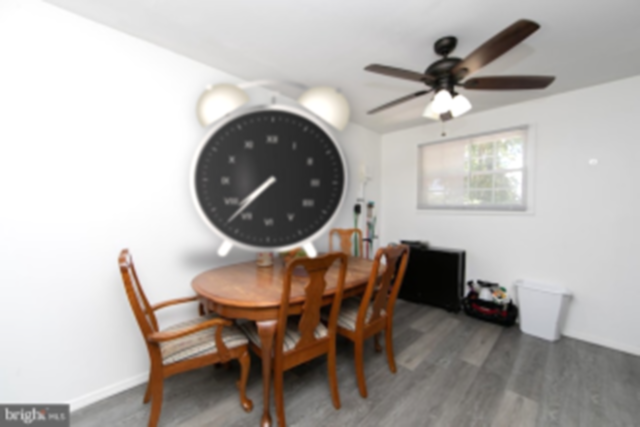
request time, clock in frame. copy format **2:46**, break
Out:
**7:37**
